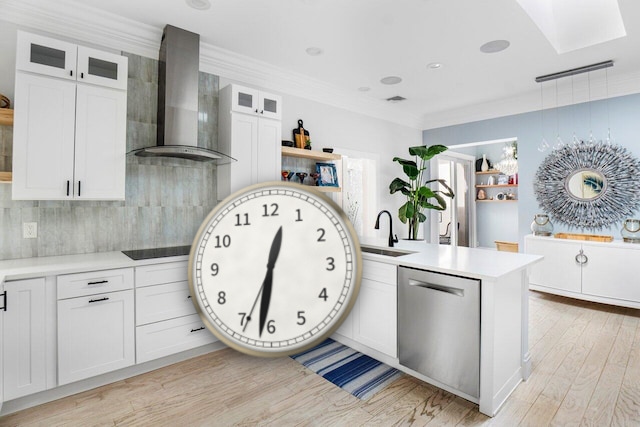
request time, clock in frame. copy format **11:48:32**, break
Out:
**12:31:34**
